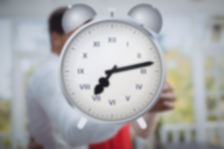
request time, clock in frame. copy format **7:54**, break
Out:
**7:13**
